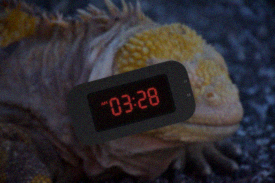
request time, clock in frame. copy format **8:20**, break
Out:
**3:28**
